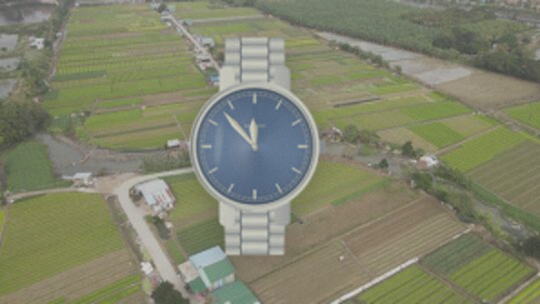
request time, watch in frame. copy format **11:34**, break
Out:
**11:53**
